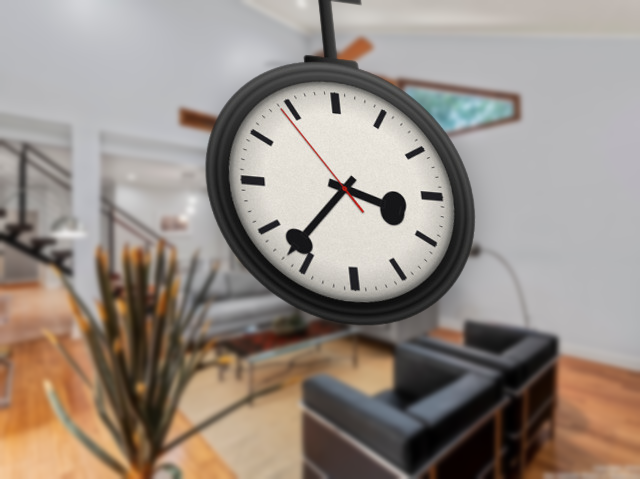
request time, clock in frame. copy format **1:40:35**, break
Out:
**3:36:54**
